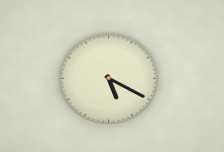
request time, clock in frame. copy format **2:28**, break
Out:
**5:20**
